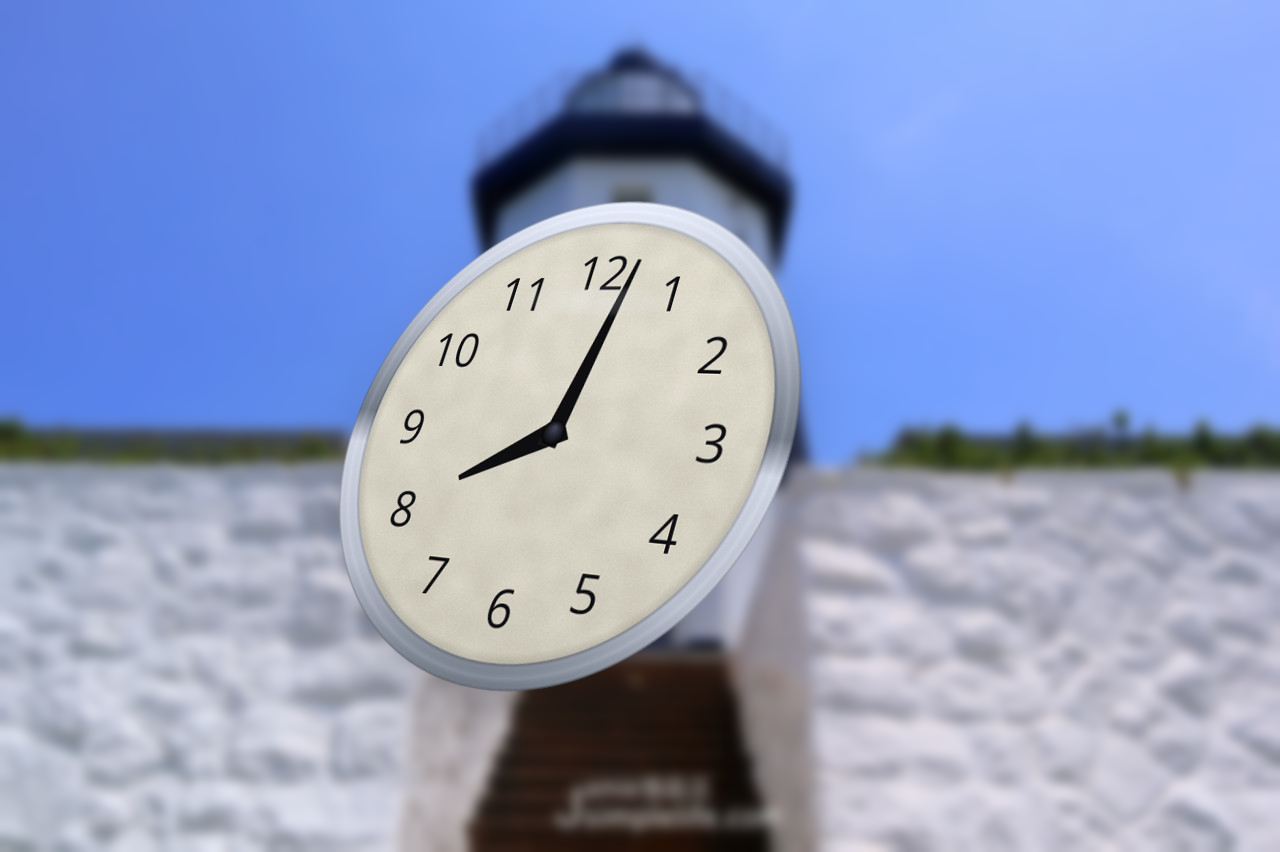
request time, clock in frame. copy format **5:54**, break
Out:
**8:02**
